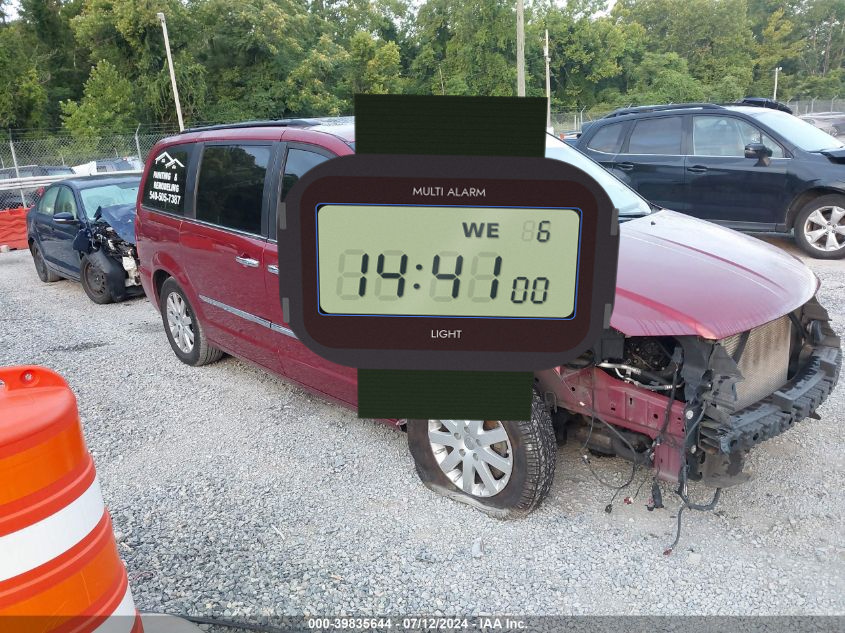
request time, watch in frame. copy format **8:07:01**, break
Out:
**14:41:00**
